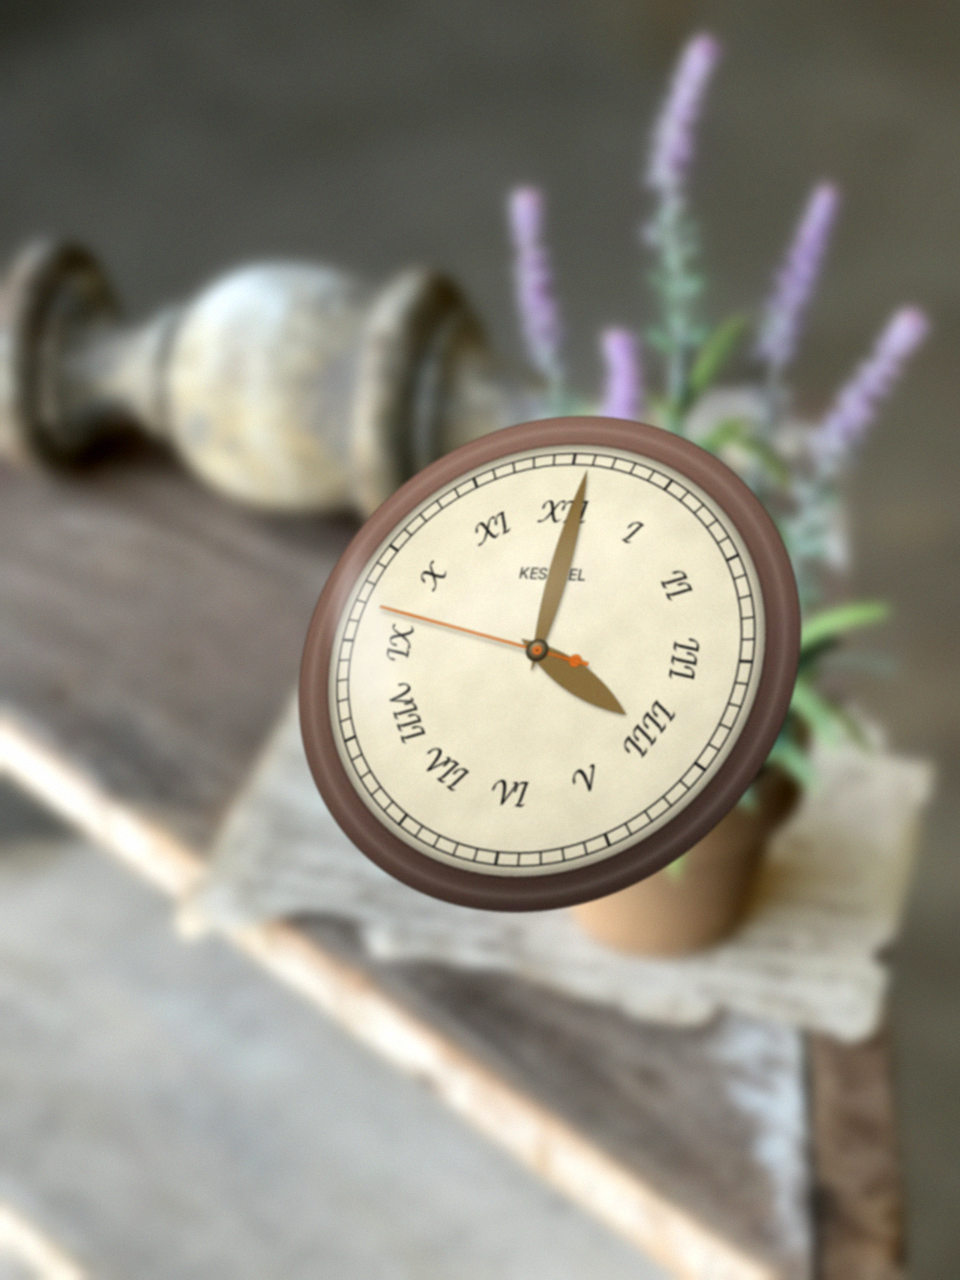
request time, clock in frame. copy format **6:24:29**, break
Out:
**4:00:47**
